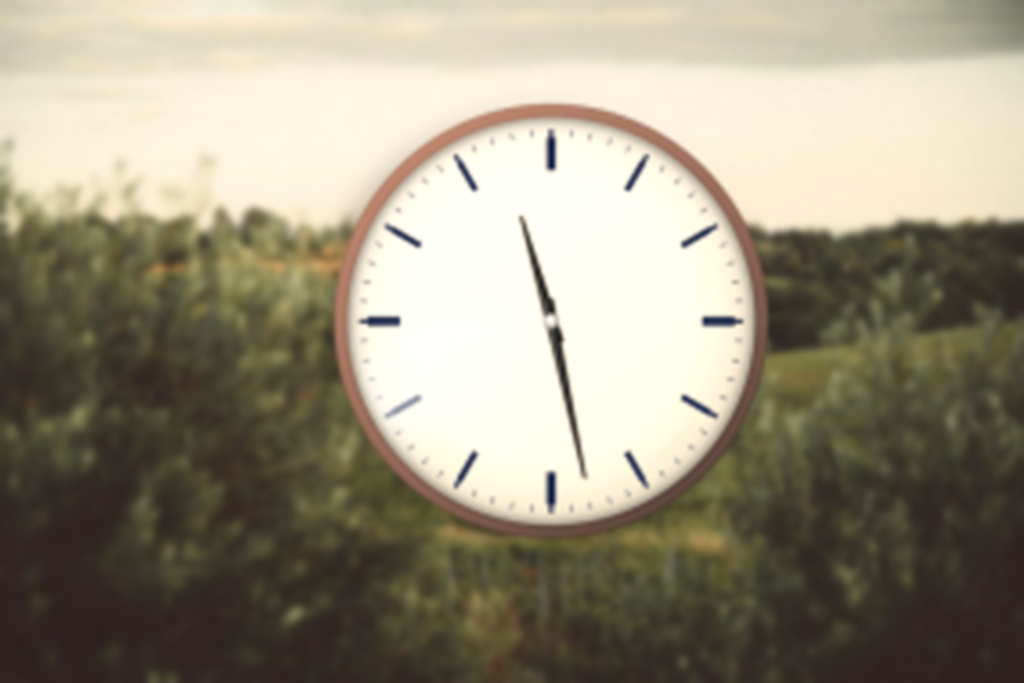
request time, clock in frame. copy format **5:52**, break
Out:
**11:28**
